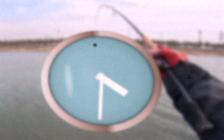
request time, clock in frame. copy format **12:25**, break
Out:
**4:32**
